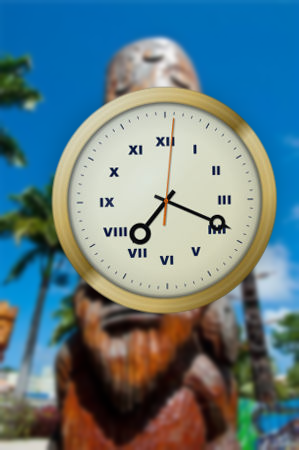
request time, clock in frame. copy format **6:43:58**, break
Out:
**7:19:01**
